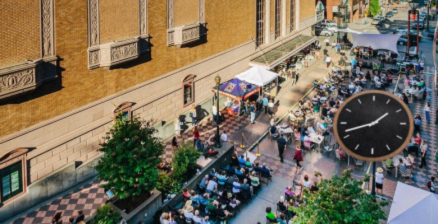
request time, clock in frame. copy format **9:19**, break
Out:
**1:42**
